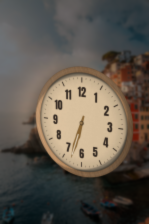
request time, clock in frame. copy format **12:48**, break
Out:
**6:33**
